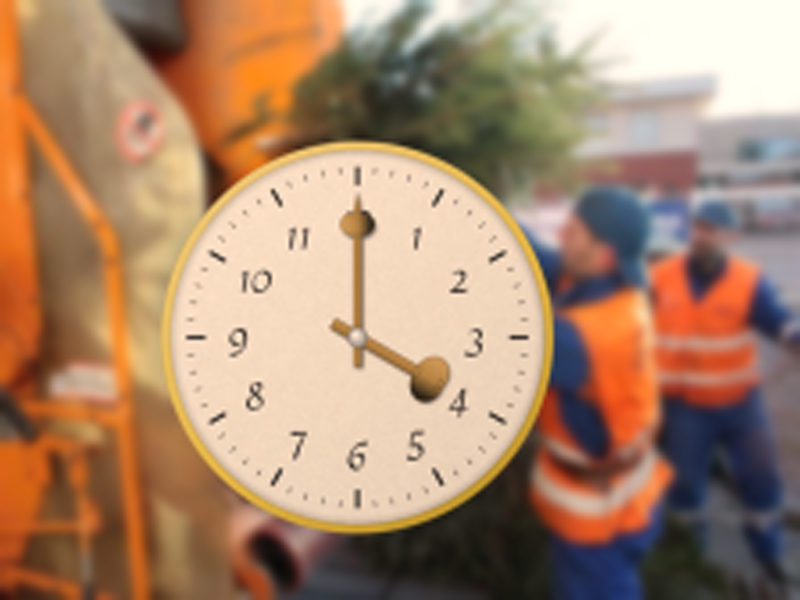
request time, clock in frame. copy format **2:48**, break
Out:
**4:00**
